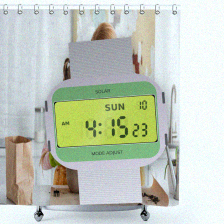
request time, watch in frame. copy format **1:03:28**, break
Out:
**4:15:23**
